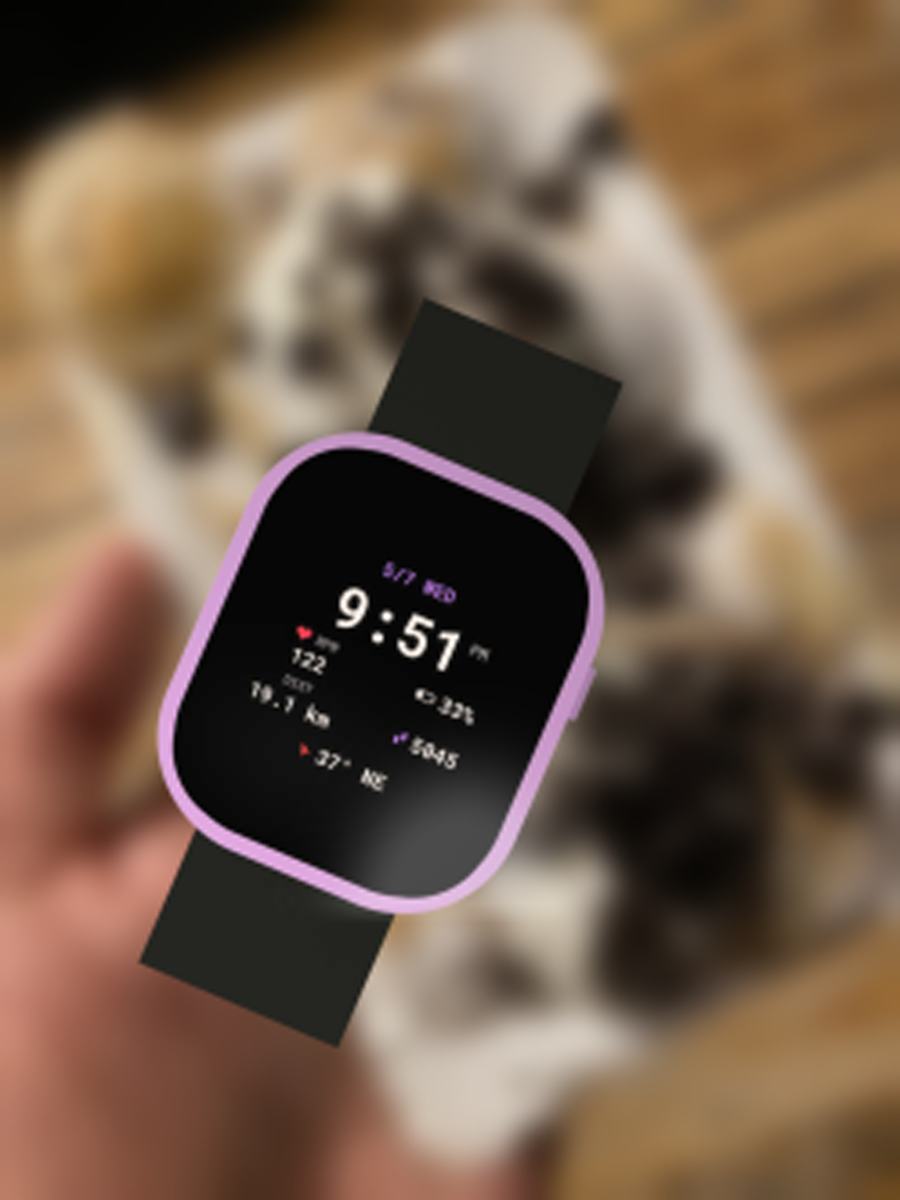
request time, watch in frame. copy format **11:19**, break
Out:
**9:51**
